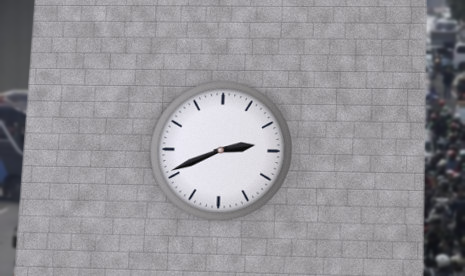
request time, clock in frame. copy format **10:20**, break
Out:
**2:41**
